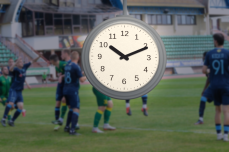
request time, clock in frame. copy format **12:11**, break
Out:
**10:11**
